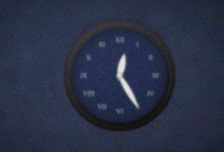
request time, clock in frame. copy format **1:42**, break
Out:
**12:25**
